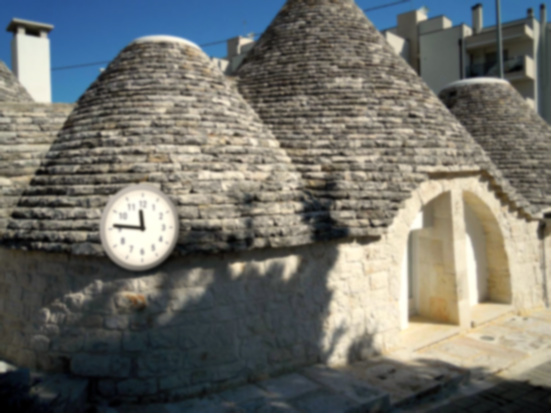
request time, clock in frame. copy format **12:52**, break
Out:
**11:46**
